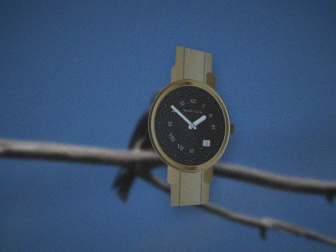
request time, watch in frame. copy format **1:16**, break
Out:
**1:51**
